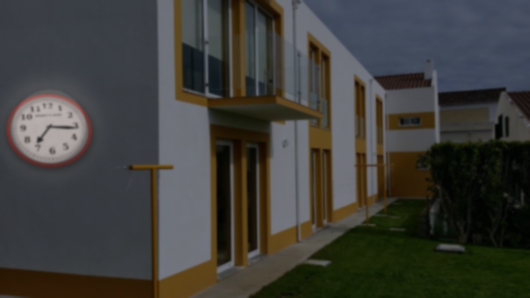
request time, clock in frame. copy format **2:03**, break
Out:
**7:16**
